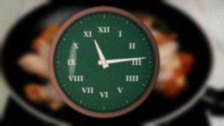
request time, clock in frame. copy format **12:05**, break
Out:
**11:14**
